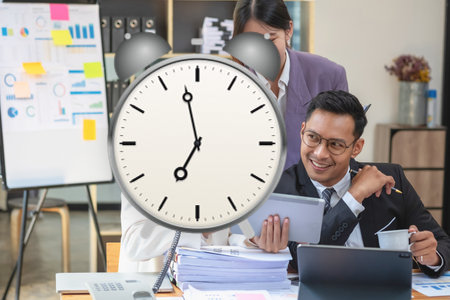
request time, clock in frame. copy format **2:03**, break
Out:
**6:58**
